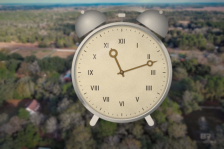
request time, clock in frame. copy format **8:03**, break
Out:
**11:12**
